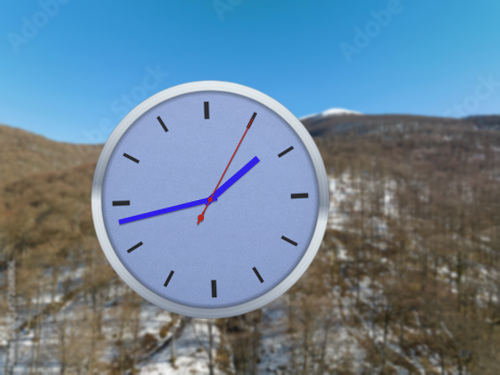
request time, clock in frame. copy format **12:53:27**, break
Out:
**1:43:05**
